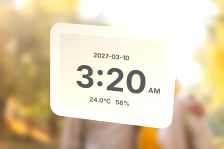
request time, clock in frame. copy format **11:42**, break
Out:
**3:20**
